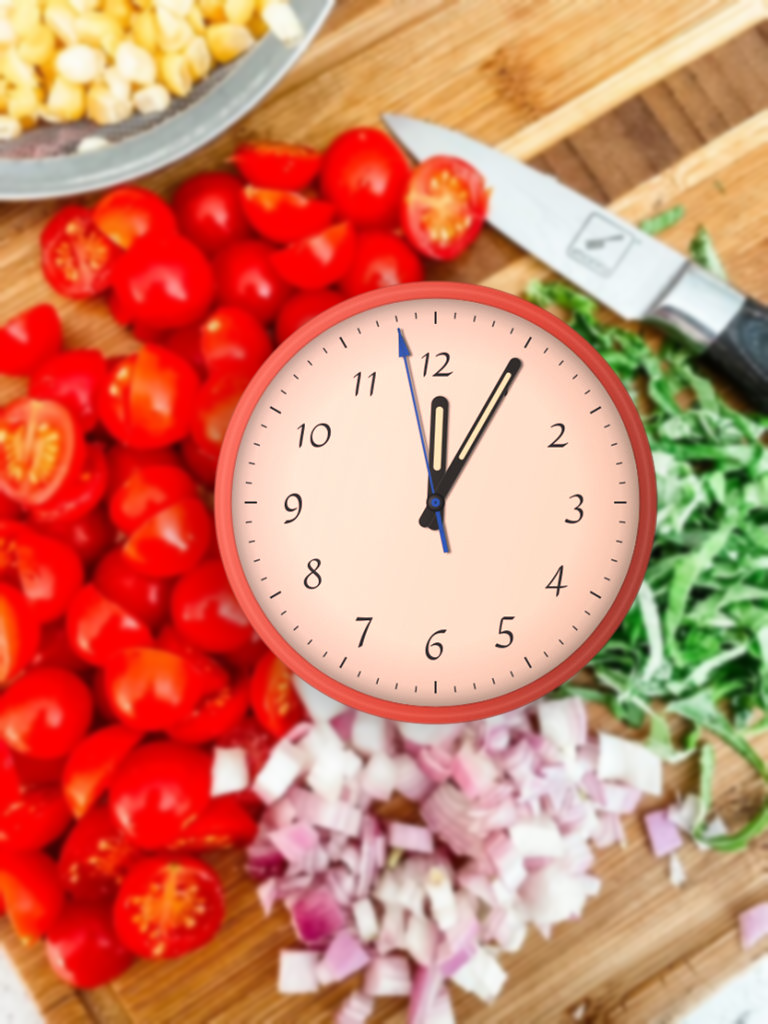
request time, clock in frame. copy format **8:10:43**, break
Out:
**12:04:58**
